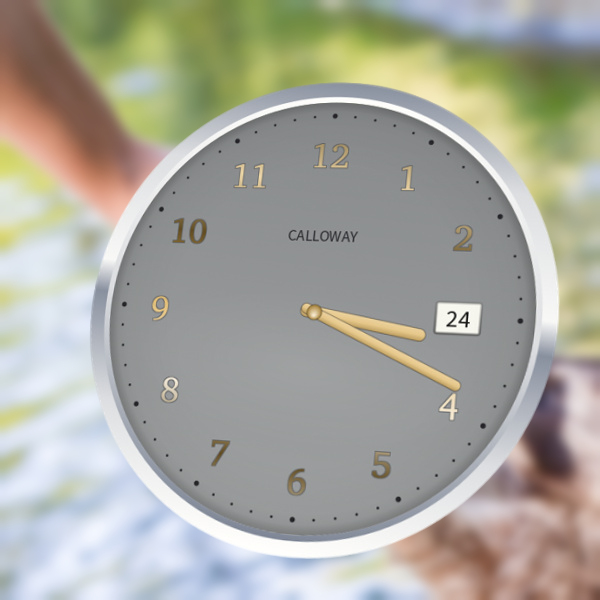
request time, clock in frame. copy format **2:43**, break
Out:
**3:19**
